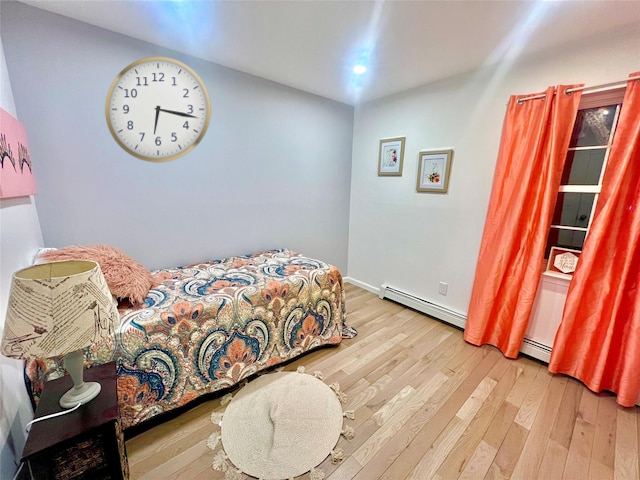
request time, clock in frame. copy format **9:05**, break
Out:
**6:17**
